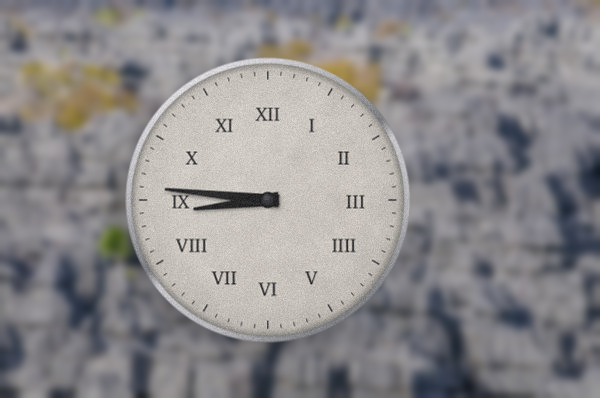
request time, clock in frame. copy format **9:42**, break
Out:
**8:46**
